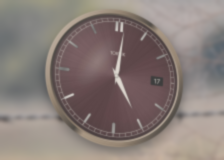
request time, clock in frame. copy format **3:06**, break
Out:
**5:01**
